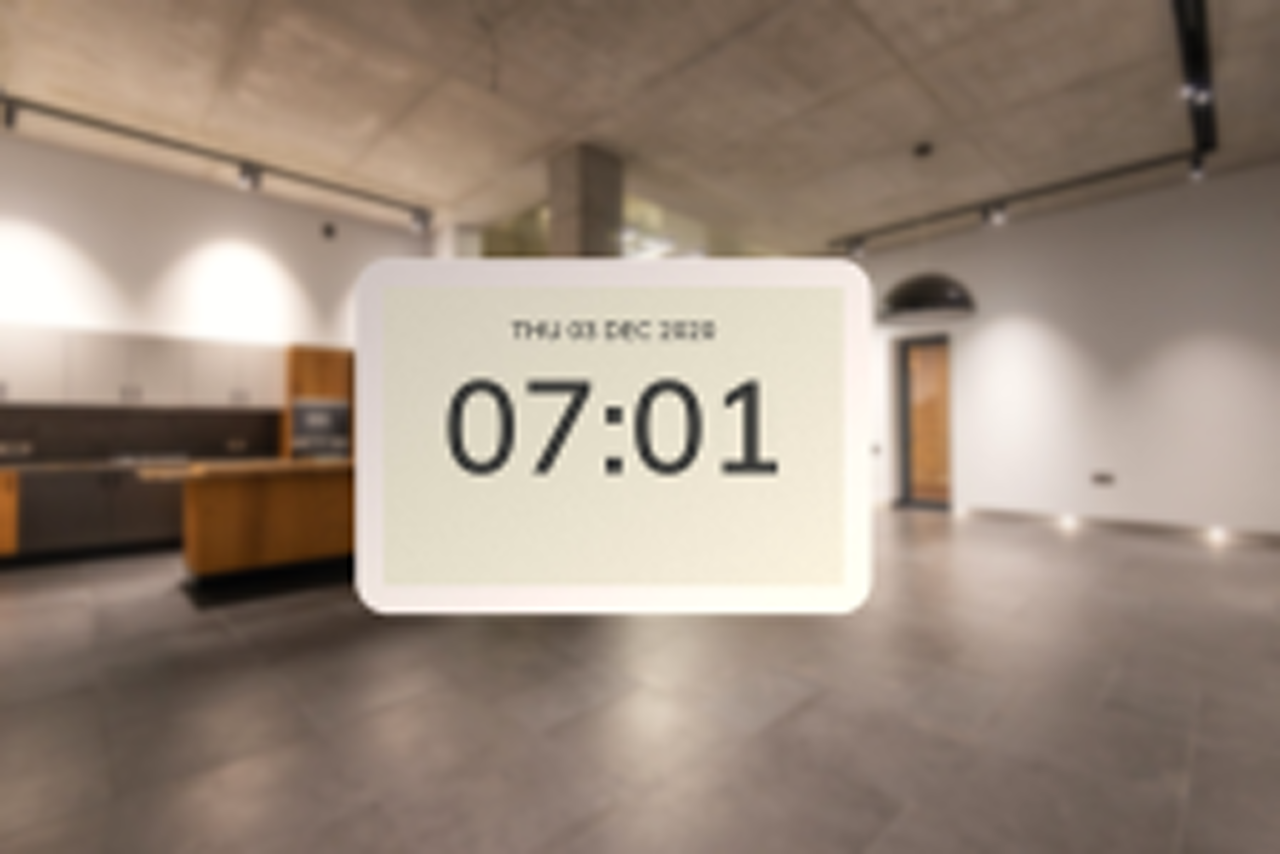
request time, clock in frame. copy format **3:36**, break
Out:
**7:01**
